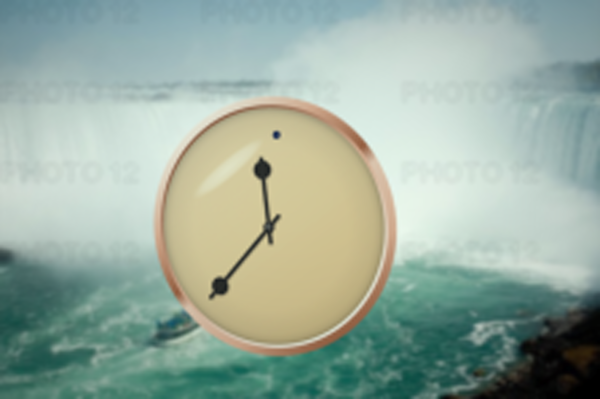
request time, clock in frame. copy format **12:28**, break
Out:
**11:36**
